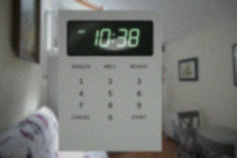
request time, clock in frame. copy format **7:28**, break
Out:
**10:38**
